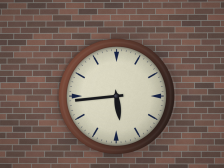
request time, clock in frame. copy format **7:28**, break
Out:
**5:44**
